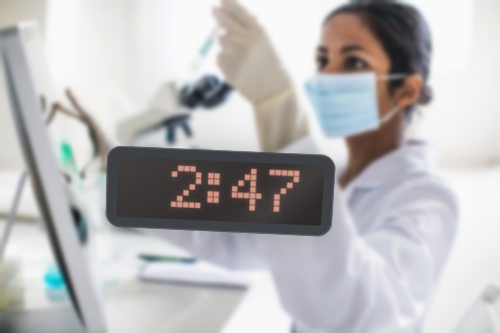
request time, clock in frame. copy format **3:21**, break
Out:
**2:47**
